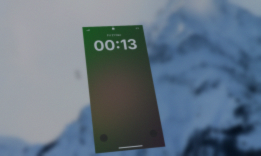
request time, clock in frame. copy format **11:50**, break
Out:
**0:13**
